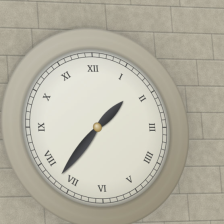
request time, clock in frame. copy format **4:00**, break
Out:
**1:37**
